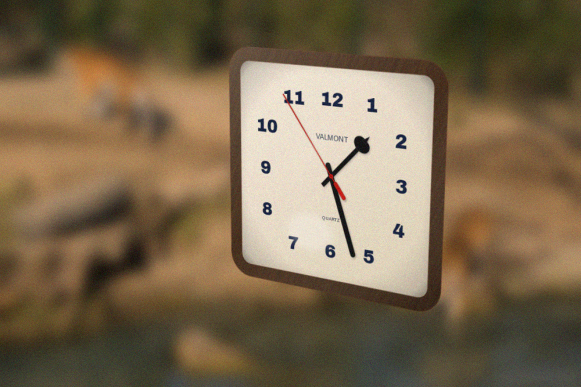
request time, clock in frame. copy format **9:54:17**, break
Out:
**1:26:54**
